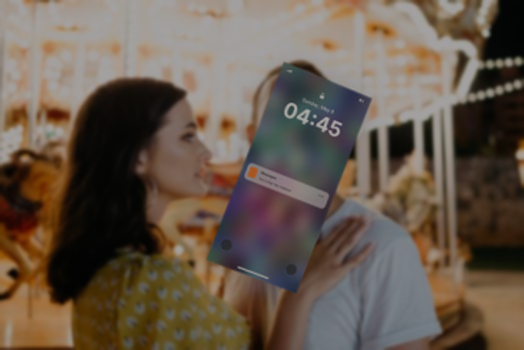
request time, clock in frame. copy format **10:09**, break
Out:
**4:45**
